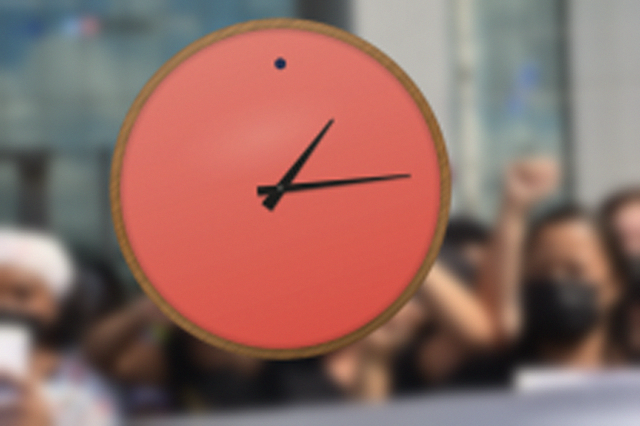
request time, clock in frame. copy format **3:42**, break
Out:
**1:14**
